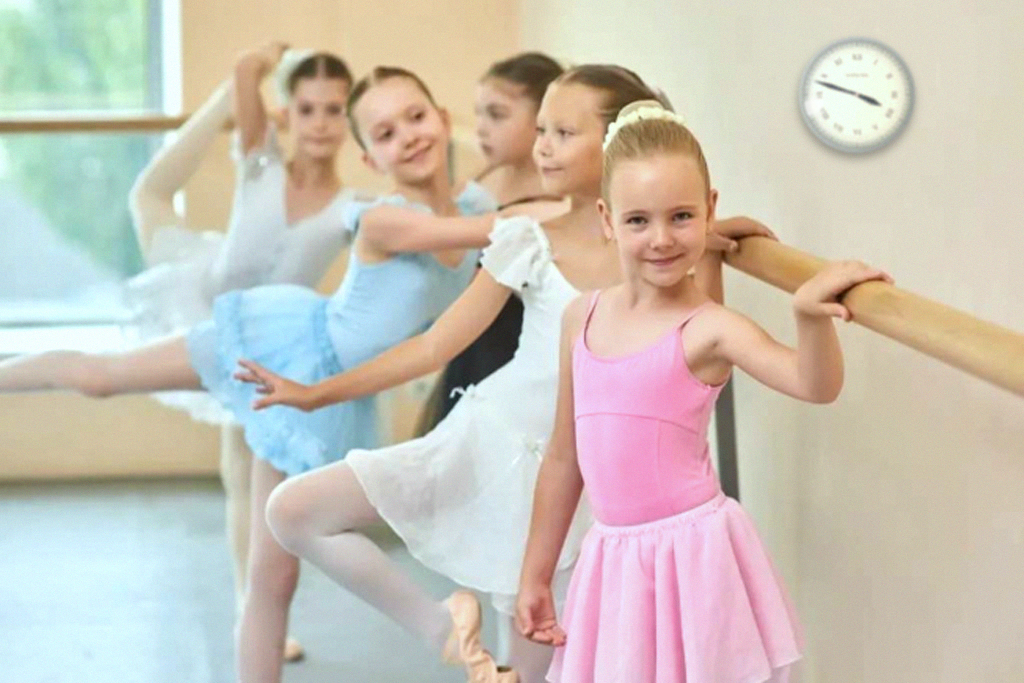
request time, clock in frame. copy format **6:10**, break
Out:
**3:48**
